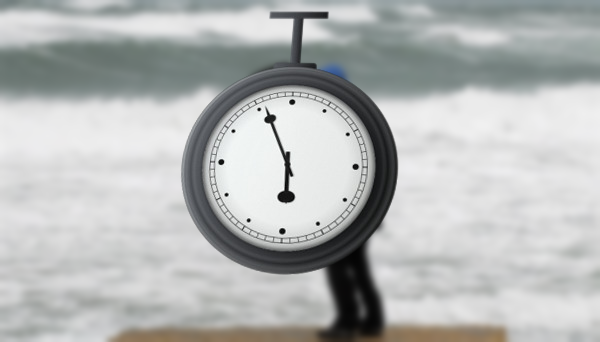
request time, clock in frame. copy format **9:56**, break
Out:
**5:56**
